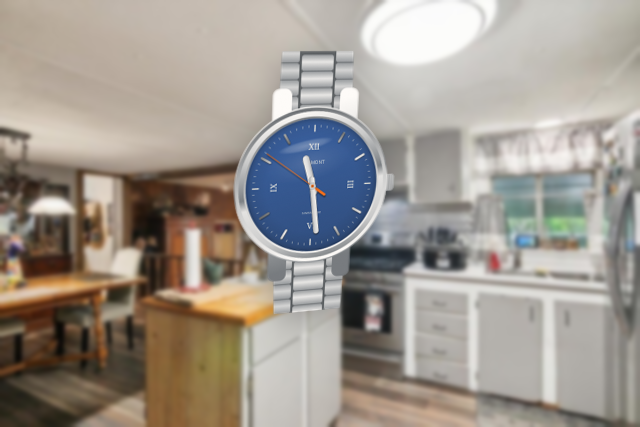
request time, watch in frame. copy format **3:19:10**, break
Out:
**11:28:51**
